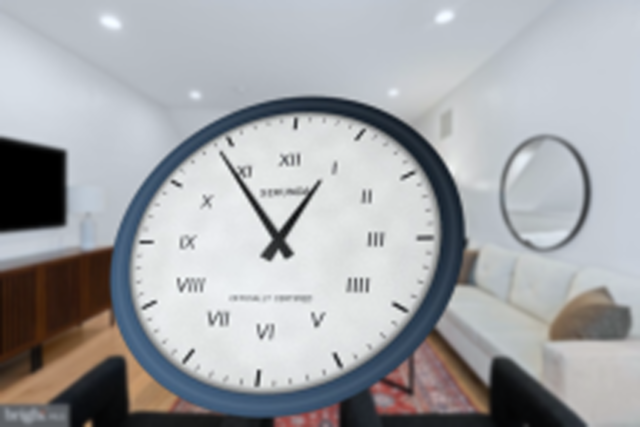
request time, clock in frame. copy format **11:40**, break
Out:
**12:54**
